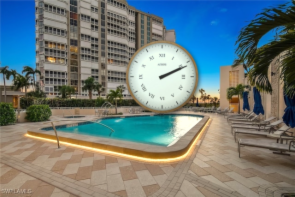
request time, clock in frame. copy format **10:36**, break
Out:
**2:11**
